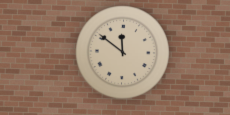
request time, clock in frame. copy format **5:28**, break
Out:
**11:51**
